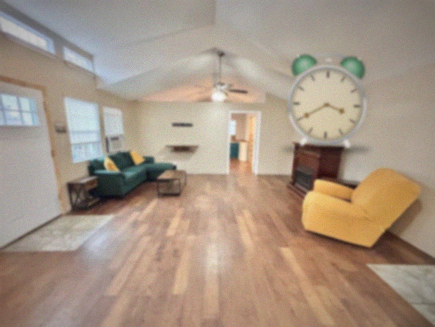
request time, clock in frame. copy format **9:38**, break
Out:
**3:40**
